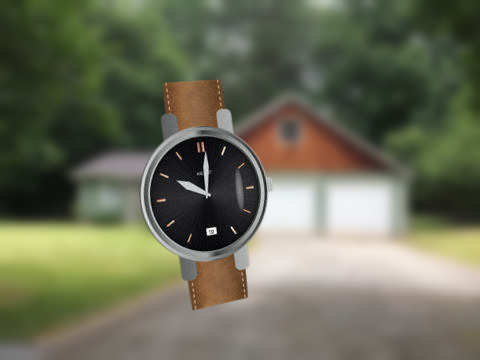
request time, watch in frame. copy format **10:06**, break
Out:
**10:01**
